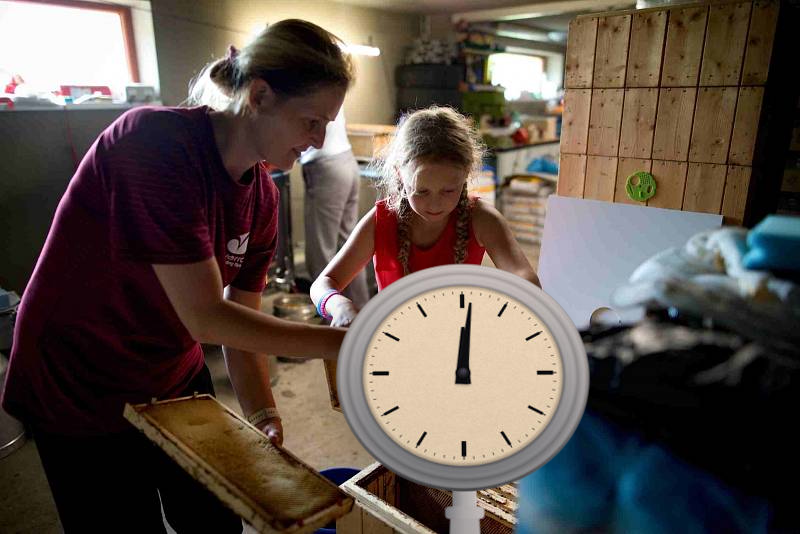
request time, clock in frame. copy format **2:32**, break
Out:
**12:01**
